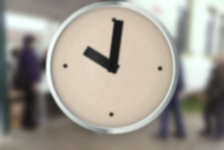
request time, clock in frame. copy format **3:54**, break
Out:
**10:01**
